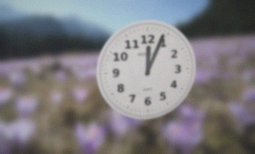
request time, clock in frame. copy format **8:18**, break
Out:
**12:04**
